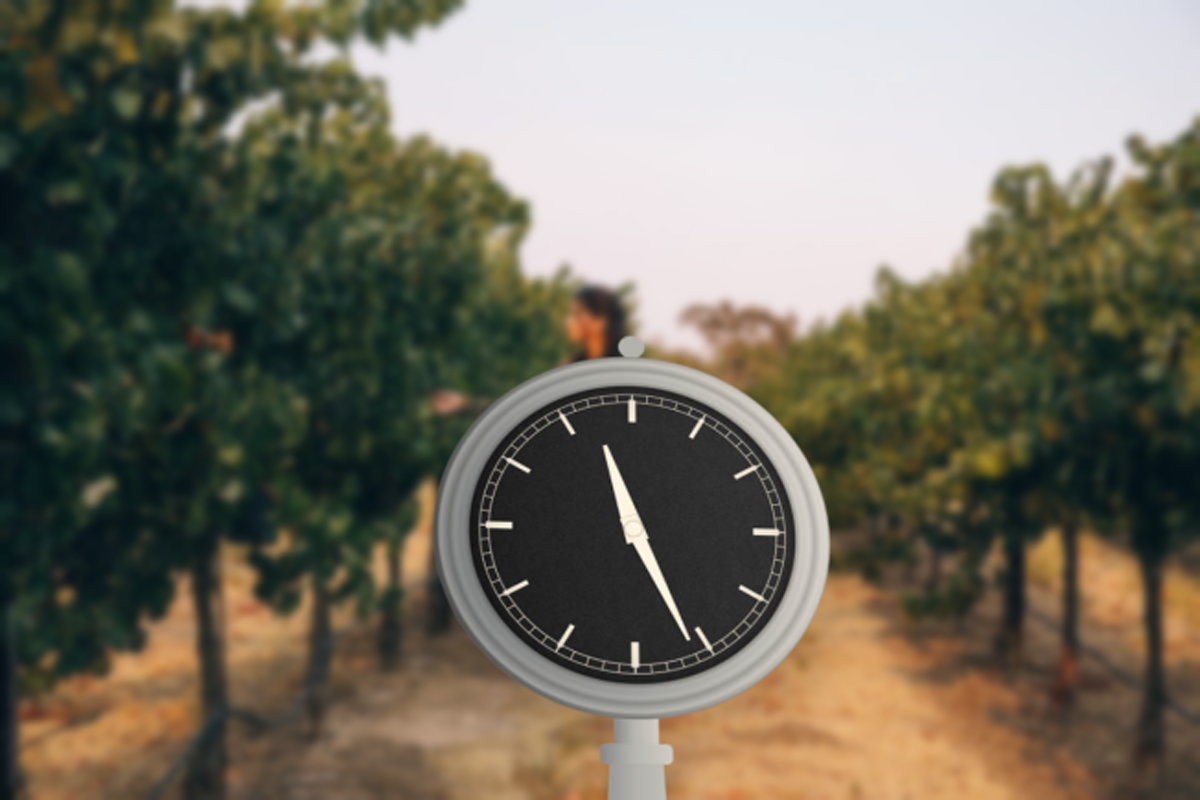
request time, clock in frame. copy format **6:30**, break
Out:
**11:26**
